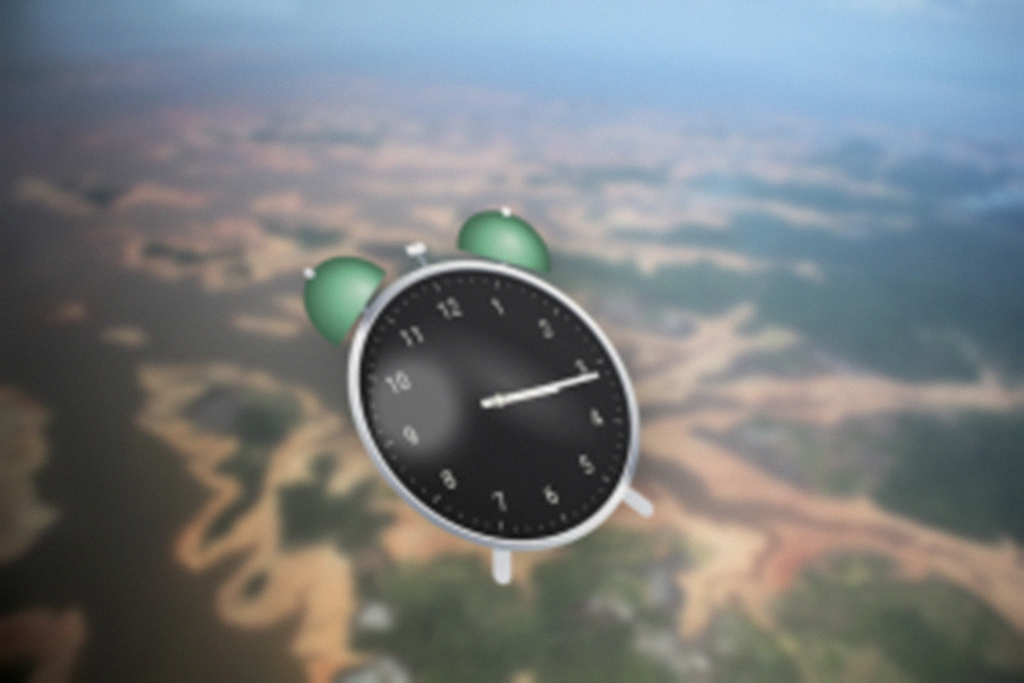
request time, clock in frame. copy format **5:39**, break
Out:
**3:16**
